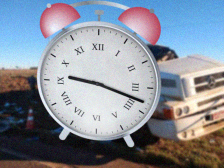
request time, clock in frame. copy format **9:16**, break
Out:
**9:18**
